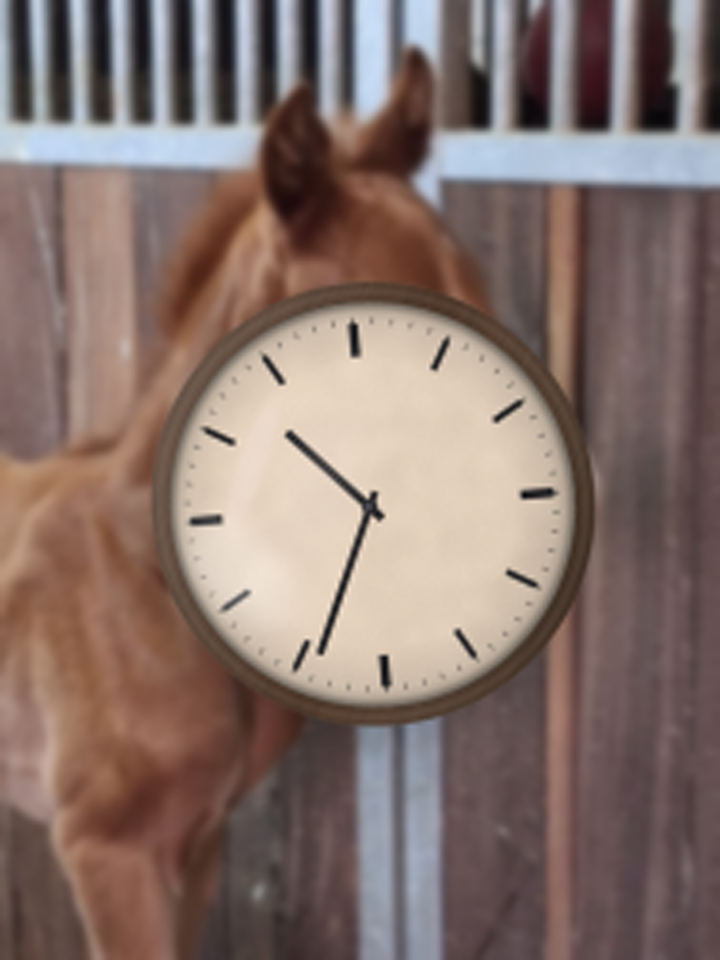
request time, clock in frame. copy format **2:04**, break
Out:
**10:34**
